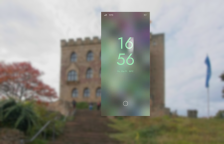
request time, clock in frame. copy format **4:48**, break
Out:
**16:56**
